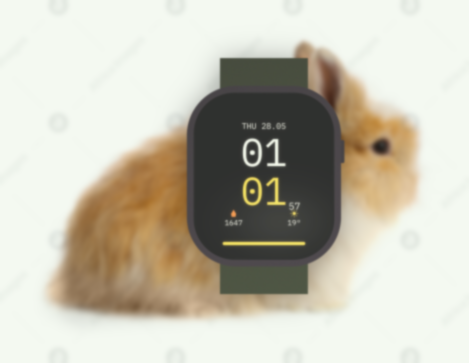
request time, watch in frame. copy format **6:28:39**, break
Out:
**1:01:57**
